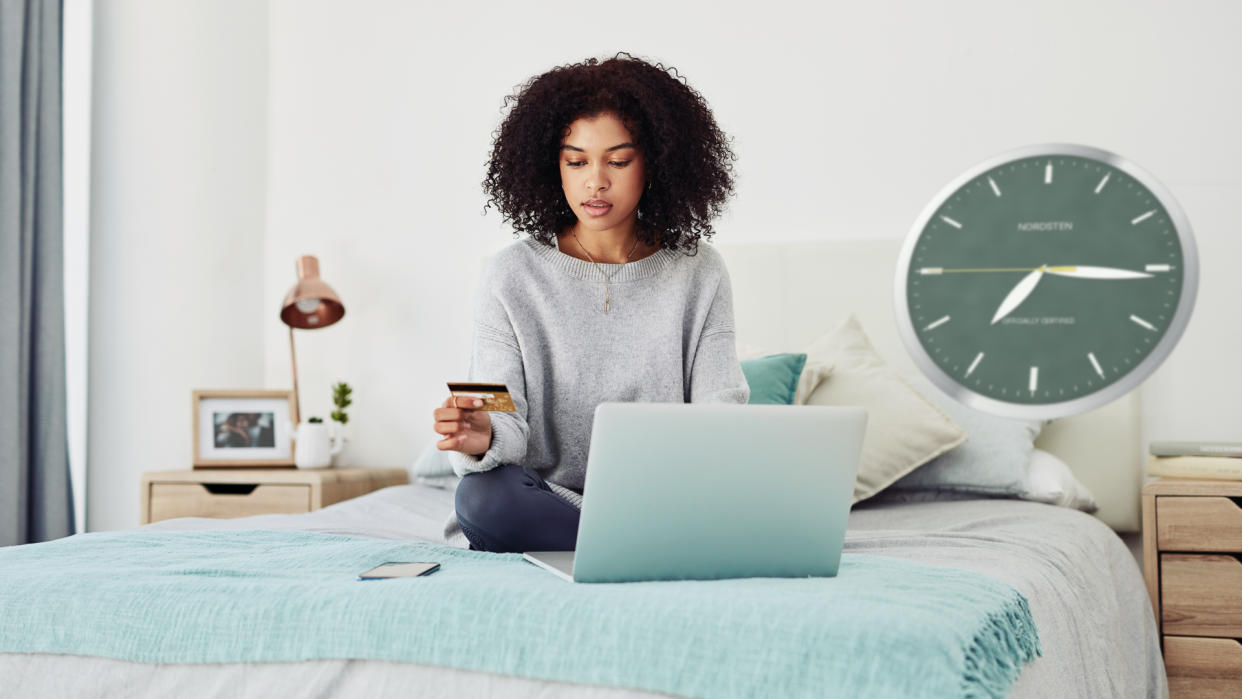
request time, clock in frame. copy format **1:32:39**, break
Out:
**7:15:45**
